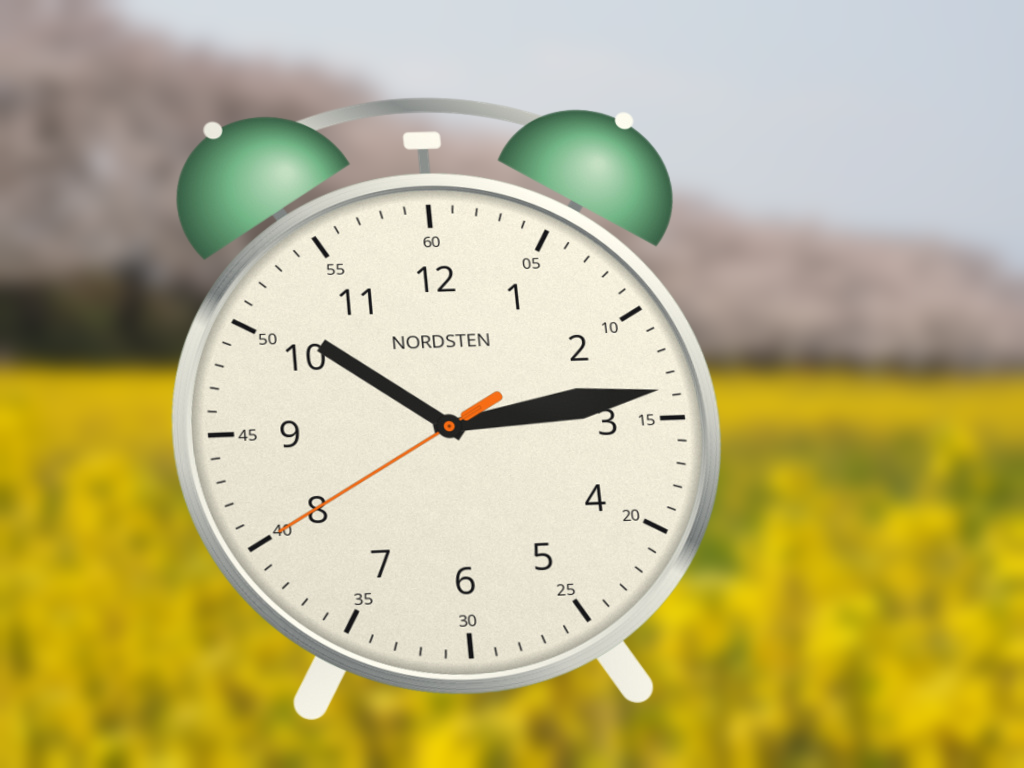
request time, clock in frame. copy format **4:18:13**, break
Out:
**10:13:40**
